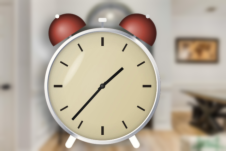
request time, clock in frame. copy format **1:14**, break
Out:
**1:37**
